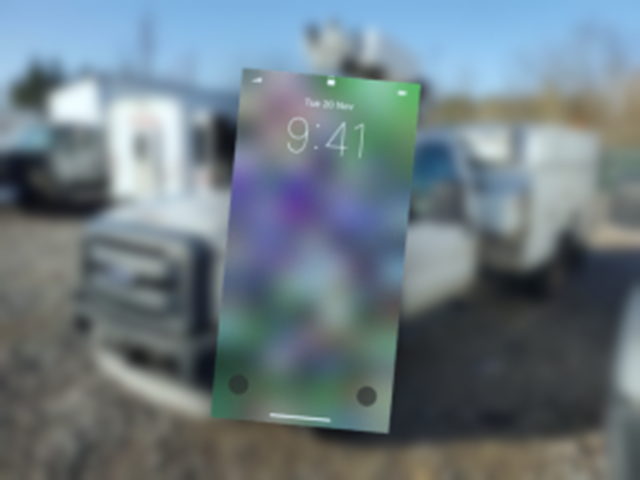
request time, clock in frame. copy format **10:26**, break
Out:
**9:41**
